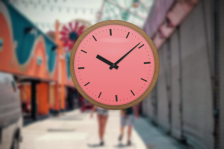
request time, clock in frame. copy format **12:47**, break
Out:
**10:09**
